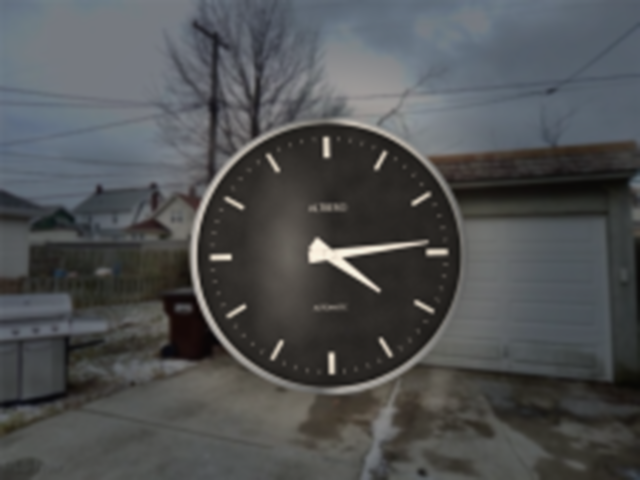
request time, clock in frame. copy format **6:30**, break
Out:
**4:14**
